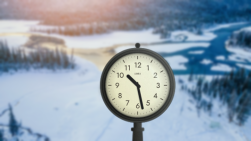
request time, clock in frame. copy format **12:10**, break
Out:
**10:28**
